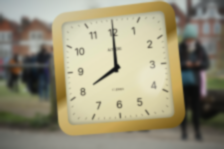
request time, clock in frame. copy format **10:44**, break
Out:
**8:00**
